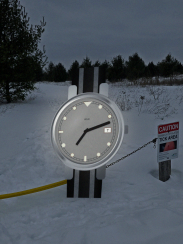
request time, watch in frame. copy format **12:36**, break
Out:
**7:12**
